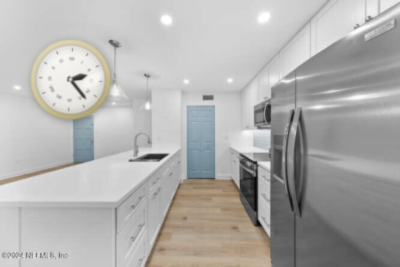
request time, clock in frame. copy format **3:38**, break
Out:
**2:23**
